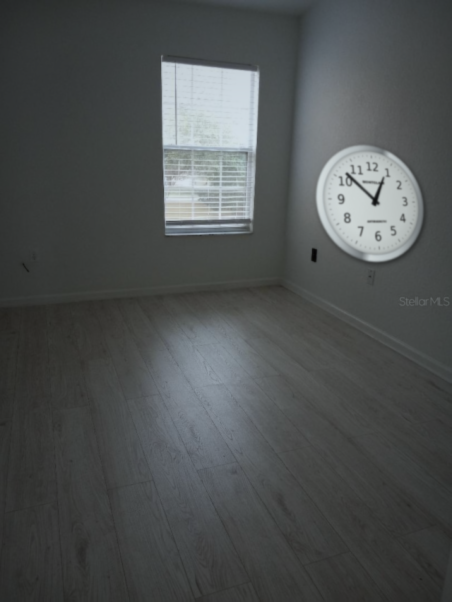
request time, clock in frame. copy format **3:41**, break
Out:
**12:52**
